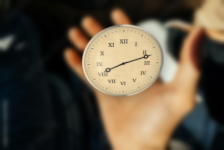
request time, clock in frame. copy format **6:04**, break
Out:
**8:12**
